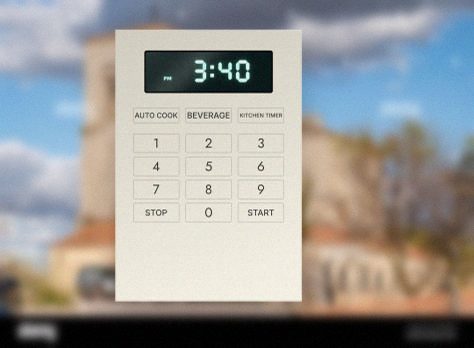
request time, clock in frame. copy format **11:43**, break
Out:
**3:40**
